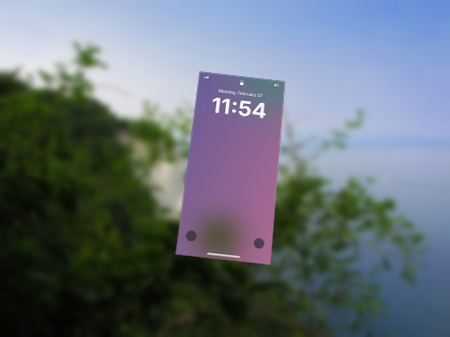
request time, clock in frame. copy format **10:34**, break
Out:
**11:54**
